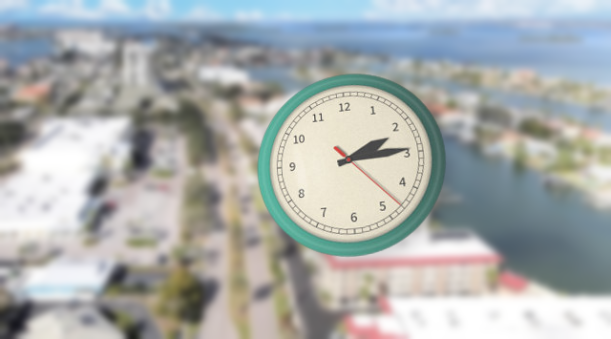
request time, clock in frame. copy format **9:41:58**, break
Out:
**2:14:23**
